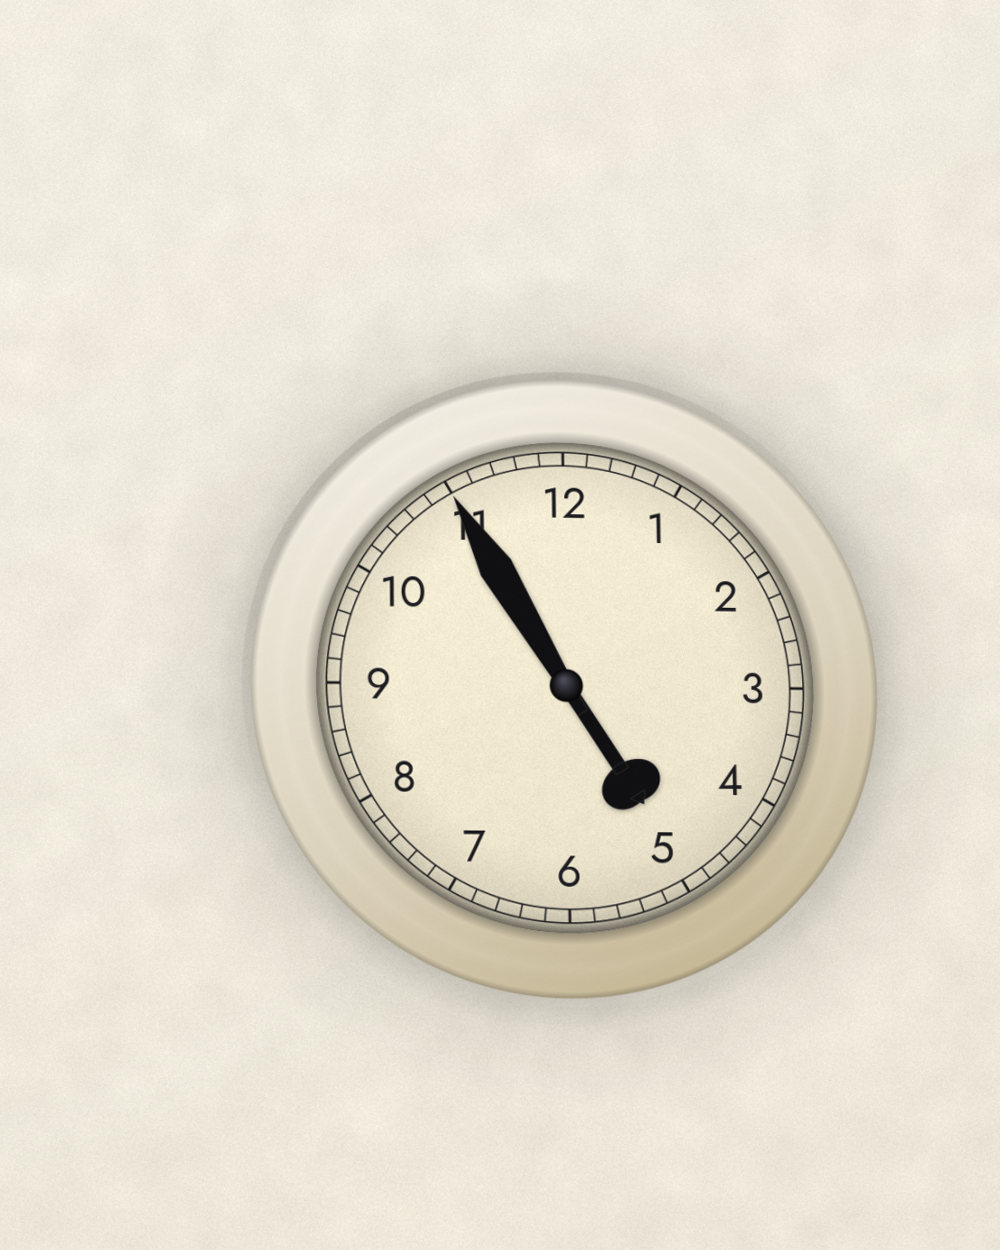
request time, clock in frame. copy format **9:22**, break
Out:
**4:55**
